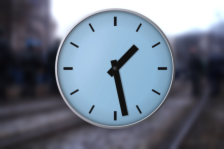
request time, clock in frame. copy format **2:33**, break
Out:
**1:28**
